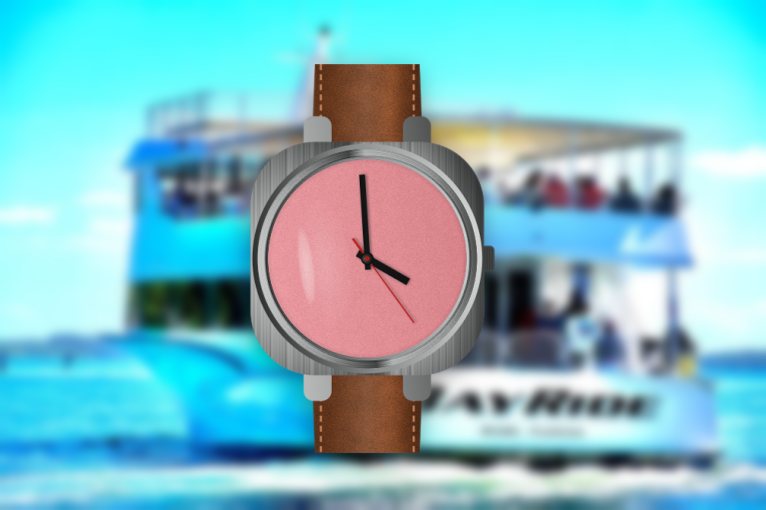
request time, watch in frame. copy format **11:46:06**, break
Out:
**3:59:24**
